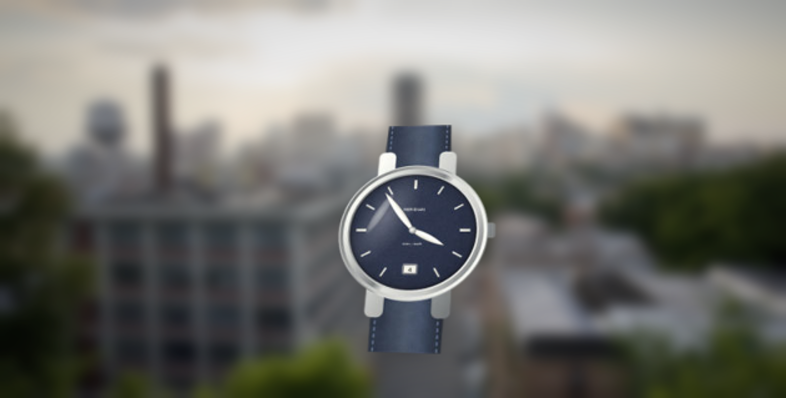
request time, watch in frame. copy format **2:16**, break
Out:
**3:54**
